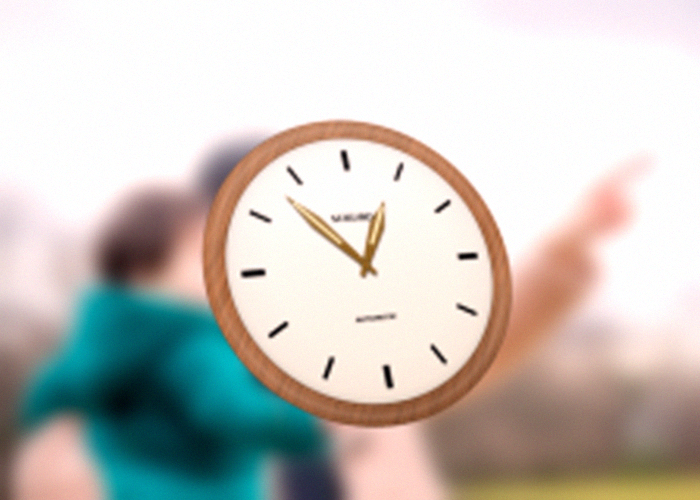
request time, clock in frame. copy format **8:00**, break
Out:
**12:53**
